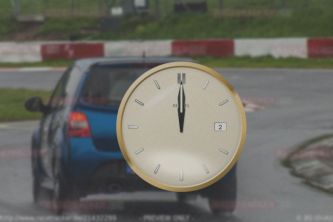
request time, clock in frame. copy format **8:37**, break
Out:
**12:00**
